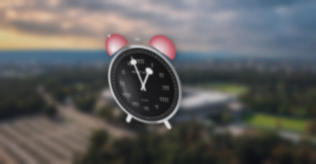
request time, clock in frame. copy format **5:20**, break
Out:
**12:57**
